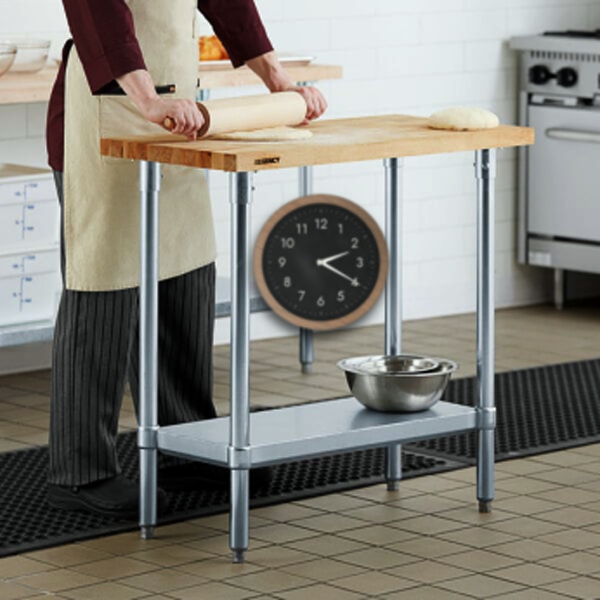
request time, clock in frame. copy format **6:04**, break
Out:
**2:20**
